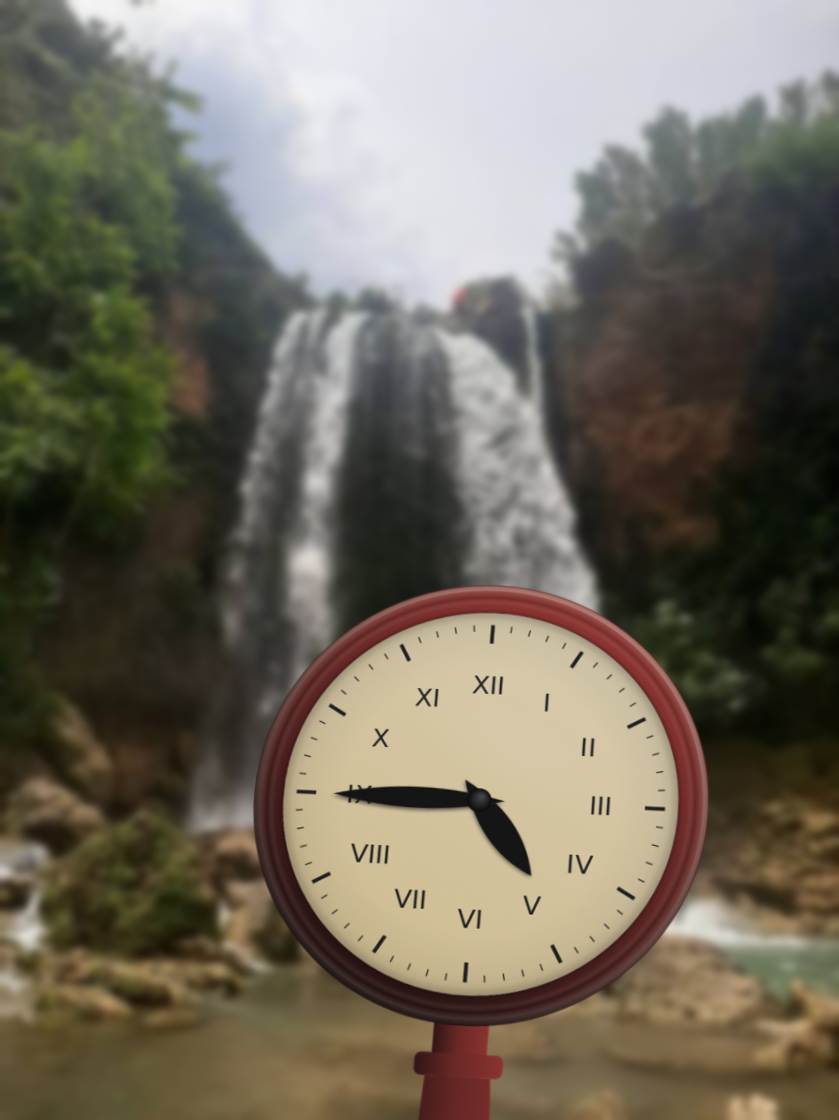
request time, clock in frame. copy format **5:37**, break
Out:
**4:45**
